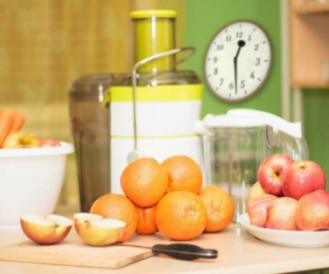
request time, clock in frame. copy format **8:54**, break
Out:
**12:28**
